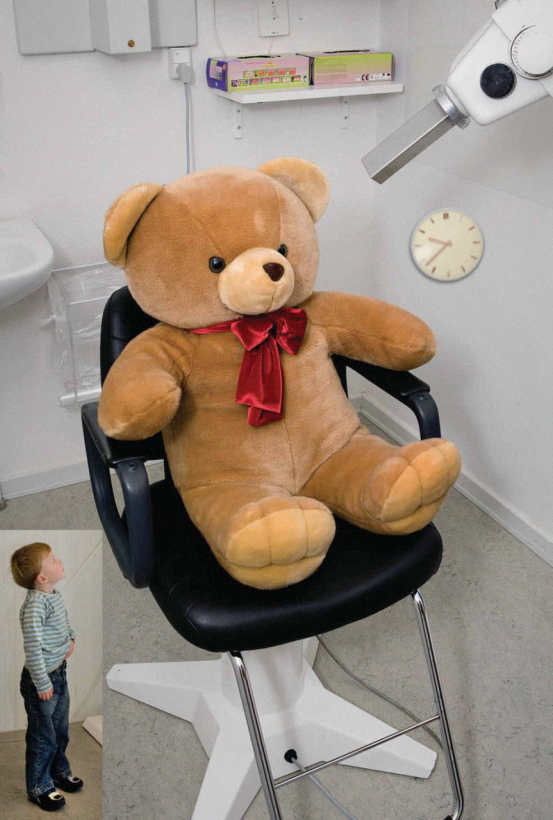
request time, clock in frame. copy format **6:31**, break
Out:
**9:38**
